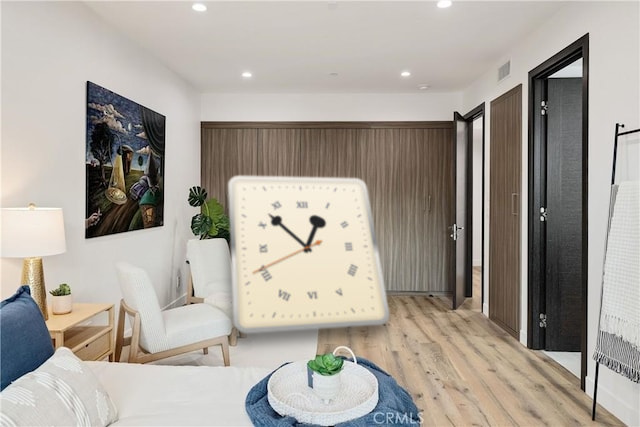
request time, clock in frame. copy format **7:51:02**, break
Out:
**12:52:41**
